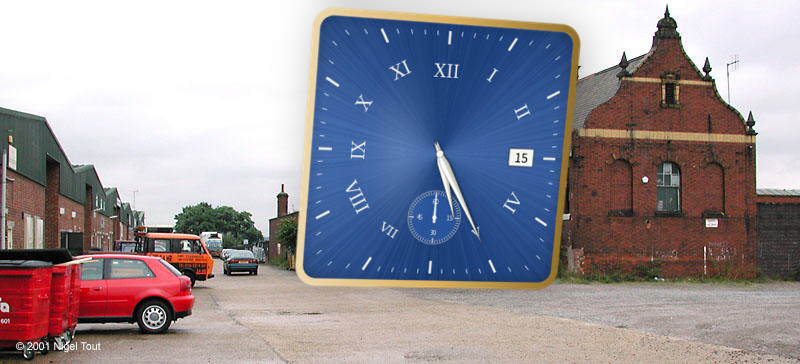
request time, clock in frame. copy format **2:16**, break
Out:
**5:25**
